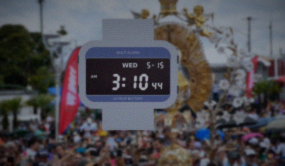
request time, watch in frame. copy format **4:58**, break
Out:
**3:10**
